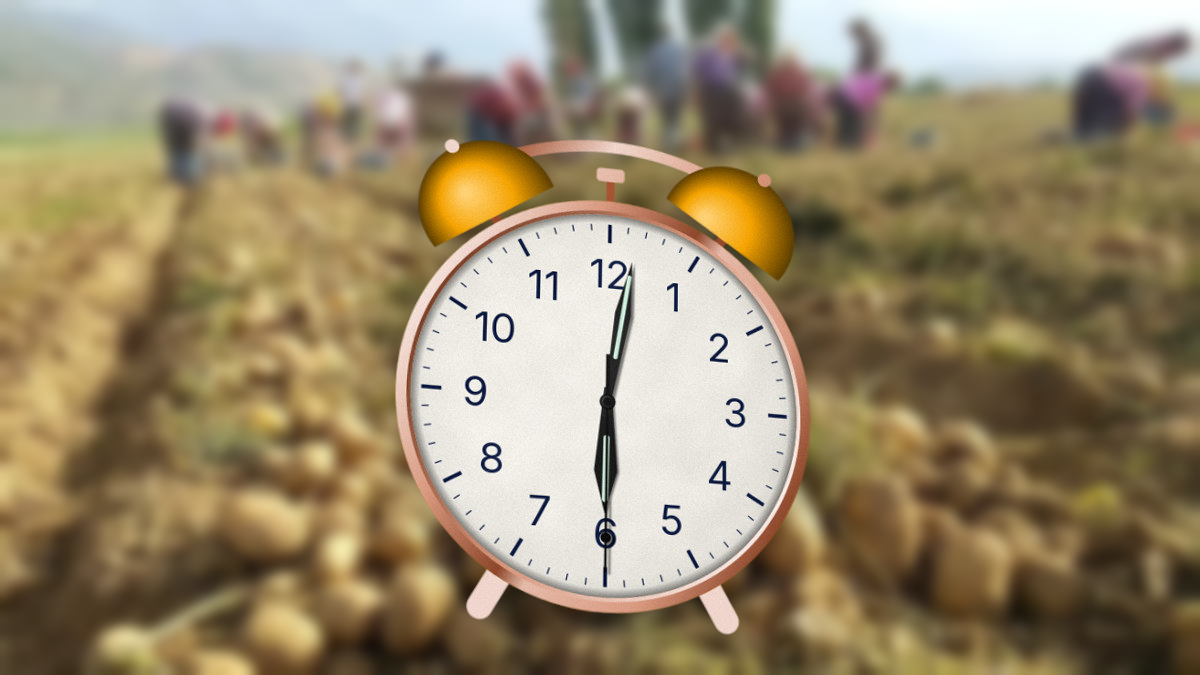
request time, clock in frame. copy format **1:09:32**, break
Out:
**6:01:30**
